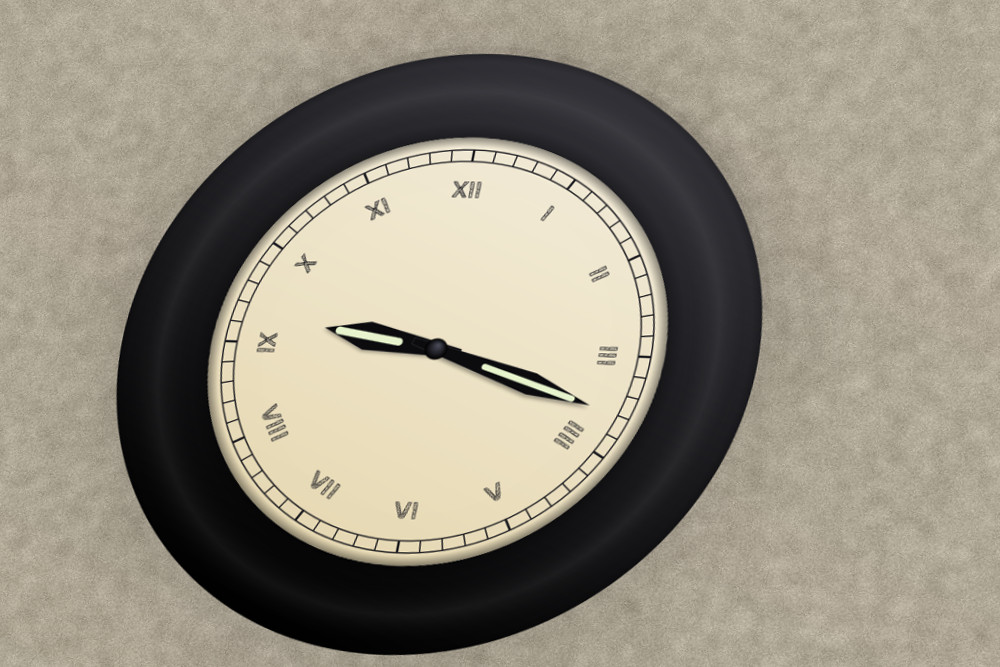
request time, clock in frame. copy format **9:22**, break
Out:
**9:18**
